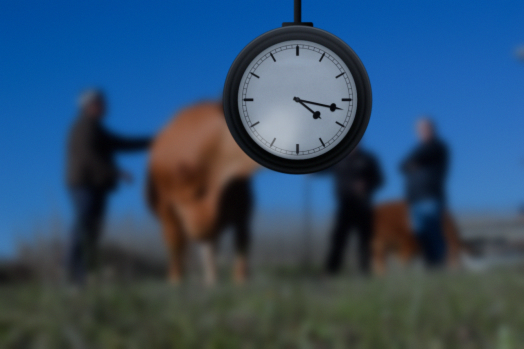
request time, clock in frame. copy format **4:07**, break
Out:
**4:17**
